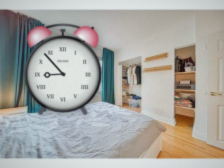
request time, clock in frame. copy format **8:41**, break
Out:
**8:53**
